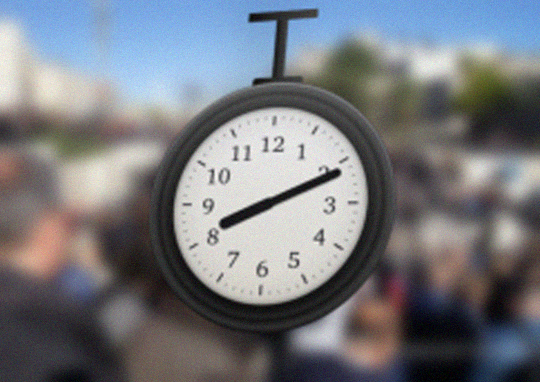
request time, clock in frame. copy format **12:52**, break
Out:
**8:11**
